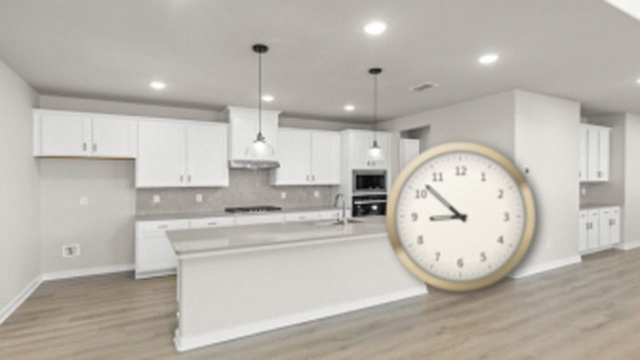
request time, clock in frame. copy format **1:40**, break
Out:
**8:52**
